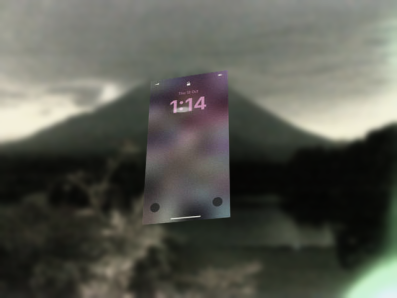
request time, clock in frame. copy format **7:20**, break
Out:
**1:14**
